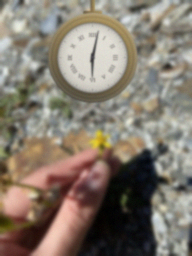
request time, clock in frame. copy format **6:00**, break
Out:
**6:02**
